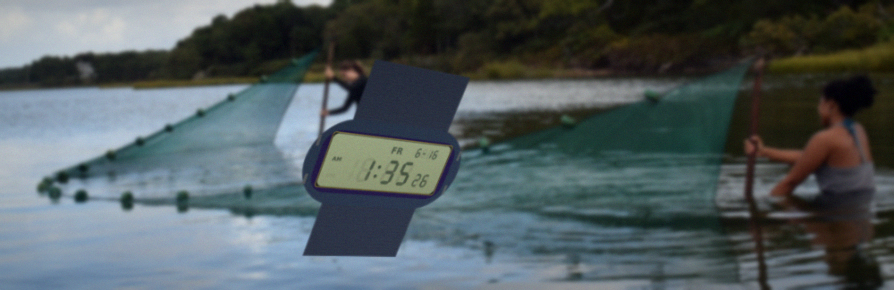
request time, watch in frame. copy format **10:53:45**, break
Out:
**1:35:26**
